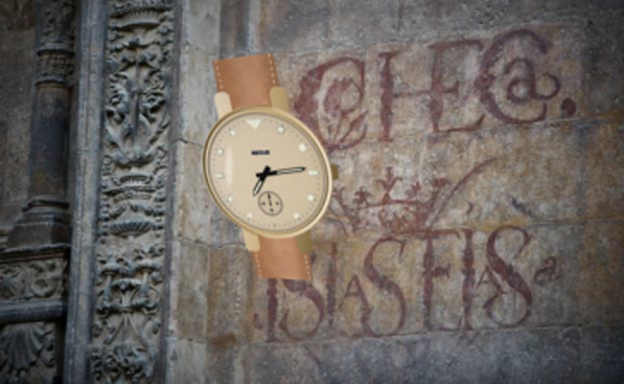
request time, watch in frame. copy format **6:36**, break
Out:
**7:14**
